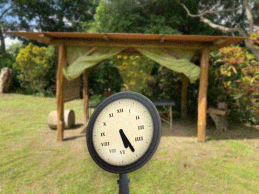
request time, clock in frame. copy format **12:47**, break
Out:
**5:25**
